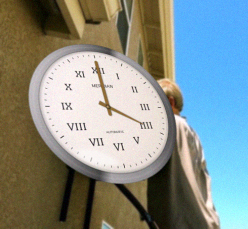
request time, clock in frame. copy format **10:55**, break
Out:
**4:00**
